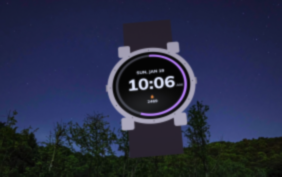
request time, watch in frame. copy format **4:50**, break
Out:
**10:06**
